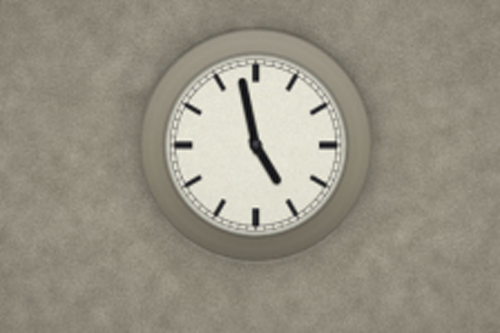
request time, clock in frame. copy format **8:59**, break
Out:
**4:58**
